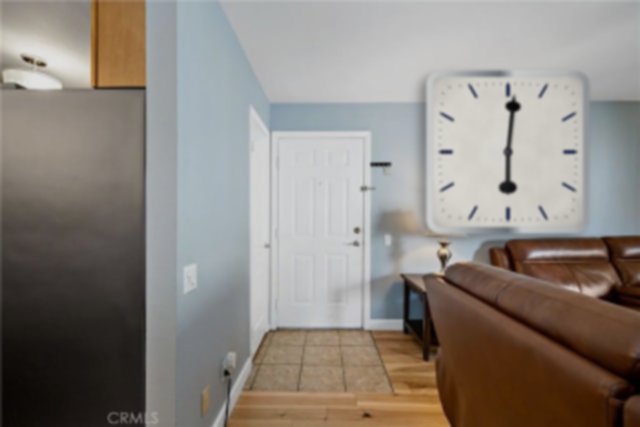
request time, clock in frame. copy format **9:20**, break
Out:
**6:01**
